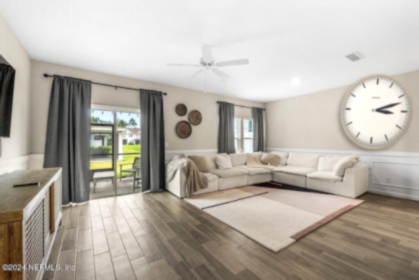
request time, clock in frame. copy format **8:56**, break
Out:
**3:12**
